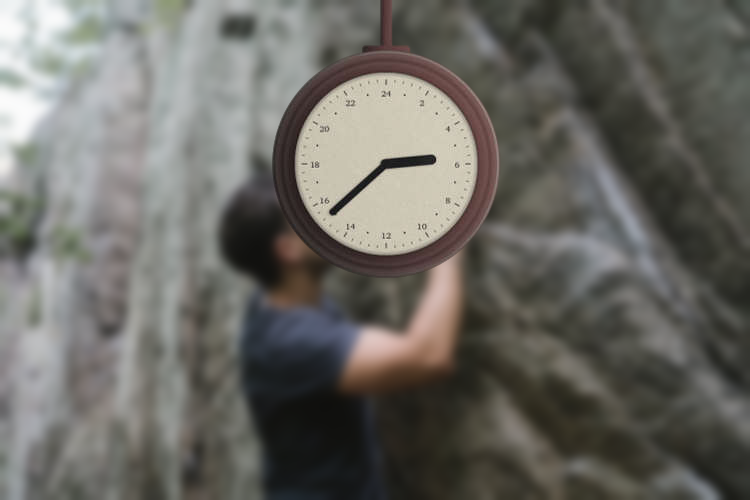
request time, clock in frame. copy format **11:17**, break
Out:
**5:38**
